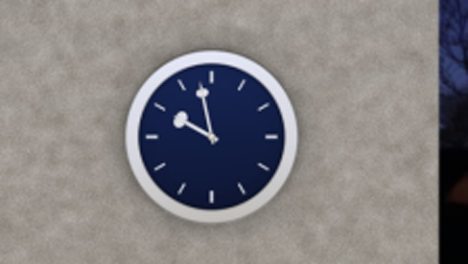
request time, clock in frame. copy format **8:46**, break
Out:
**9:58**
